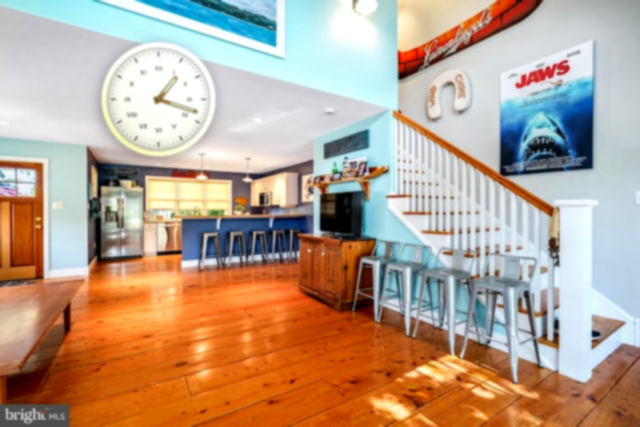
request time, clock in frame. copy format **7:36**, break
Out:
**1:18**
